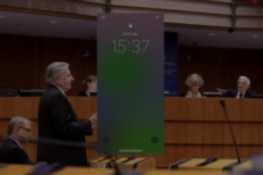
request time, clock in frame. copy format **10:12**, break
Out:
**15:37**
